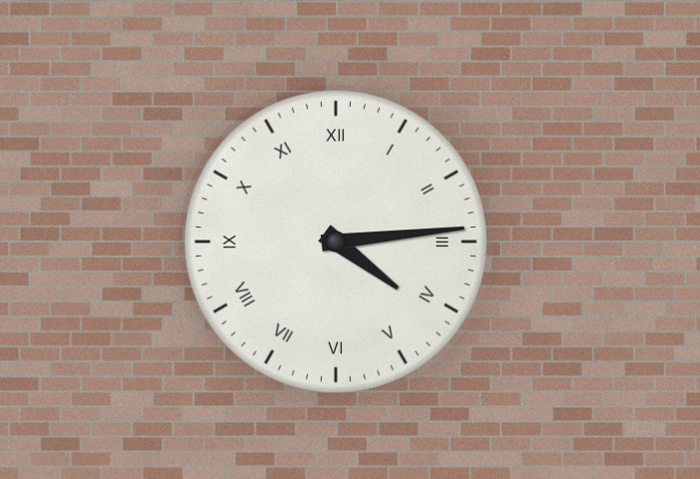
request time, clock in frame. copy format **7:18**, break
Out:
**4:14**
